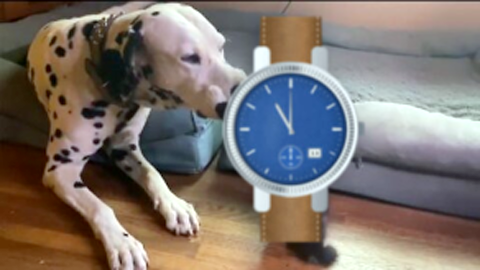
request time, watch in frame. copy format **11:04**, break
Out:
**11:00**
